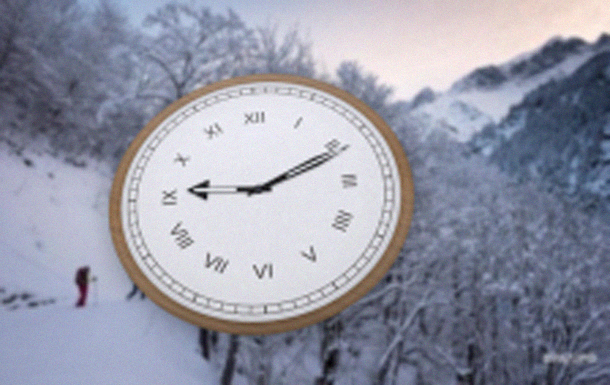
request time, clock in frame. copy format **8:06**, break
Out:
**9:11**
